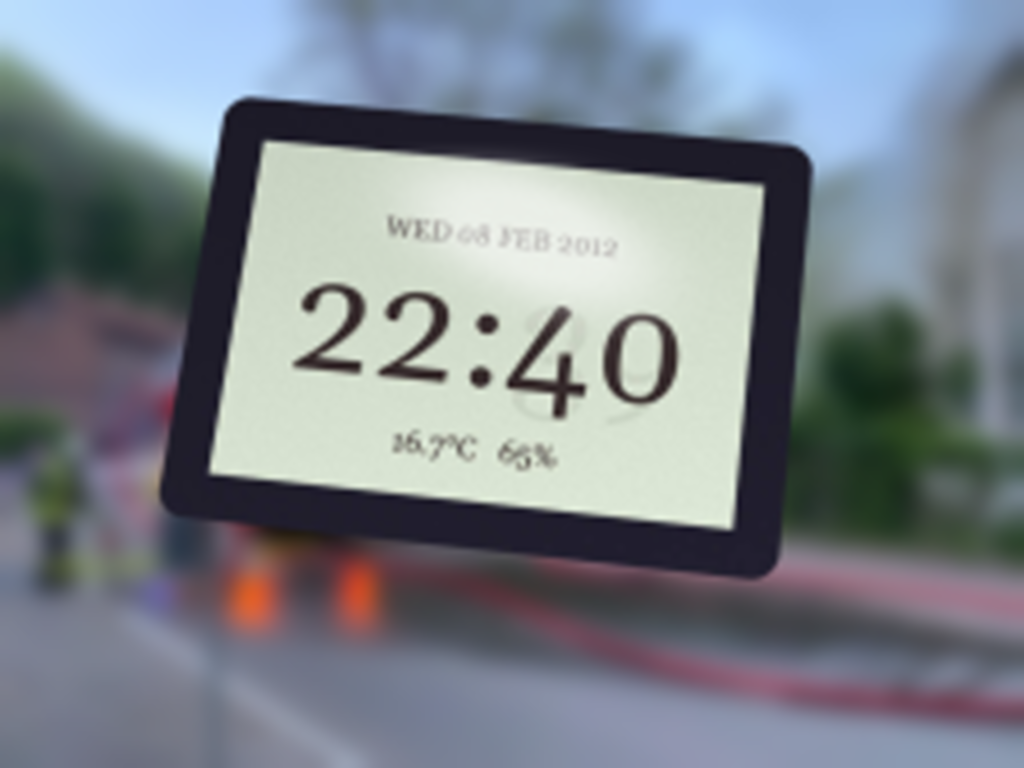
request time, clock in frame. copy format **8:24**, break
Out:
**22:40**
